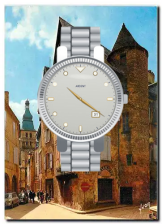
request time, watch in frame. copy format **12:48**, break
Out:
**10:21**
